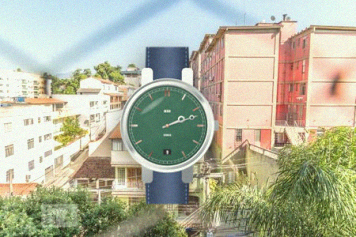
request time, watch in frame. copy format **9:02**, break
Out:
**2:12**
